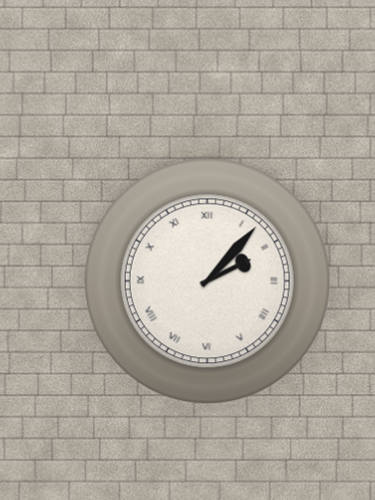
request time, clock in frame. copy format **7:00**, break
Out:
**2:07**
